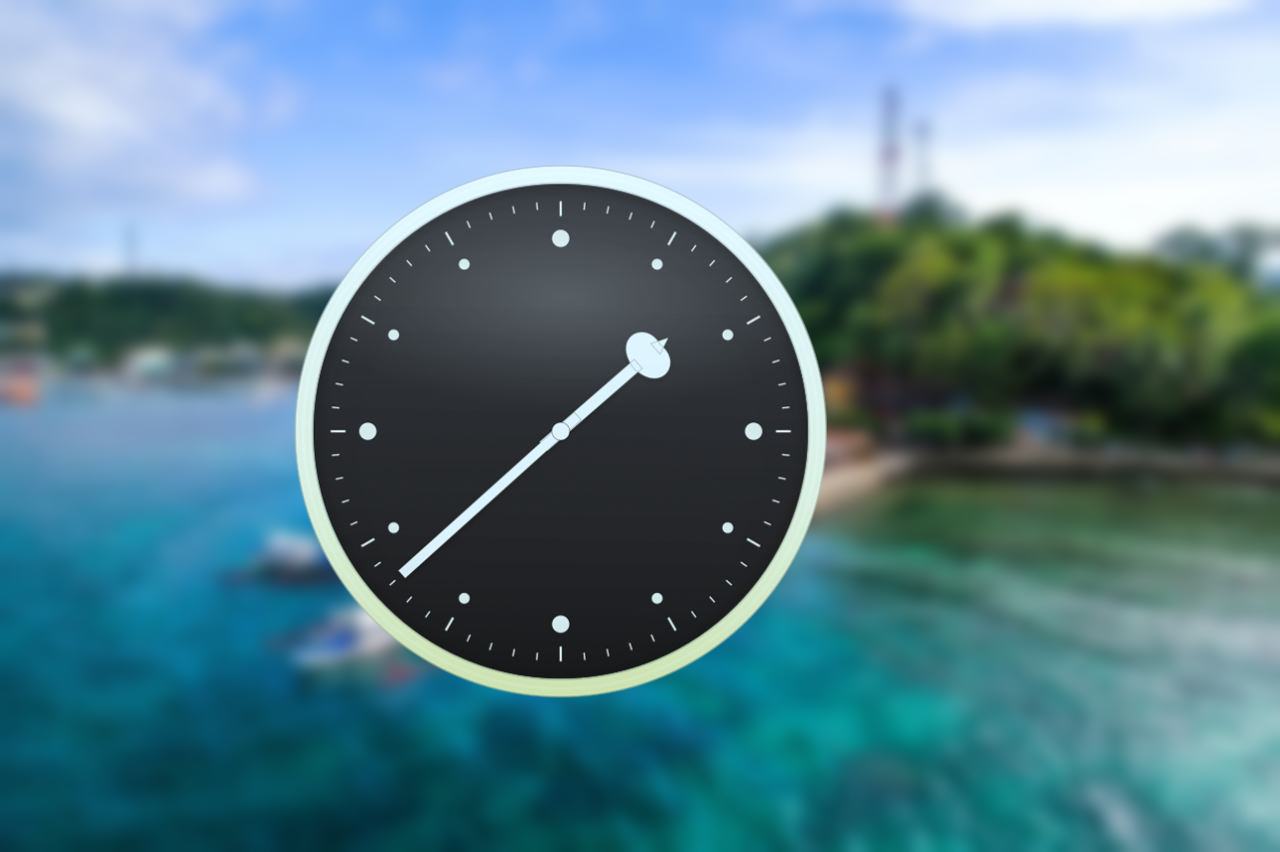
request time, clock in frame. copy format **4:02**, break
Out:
**1:38**
